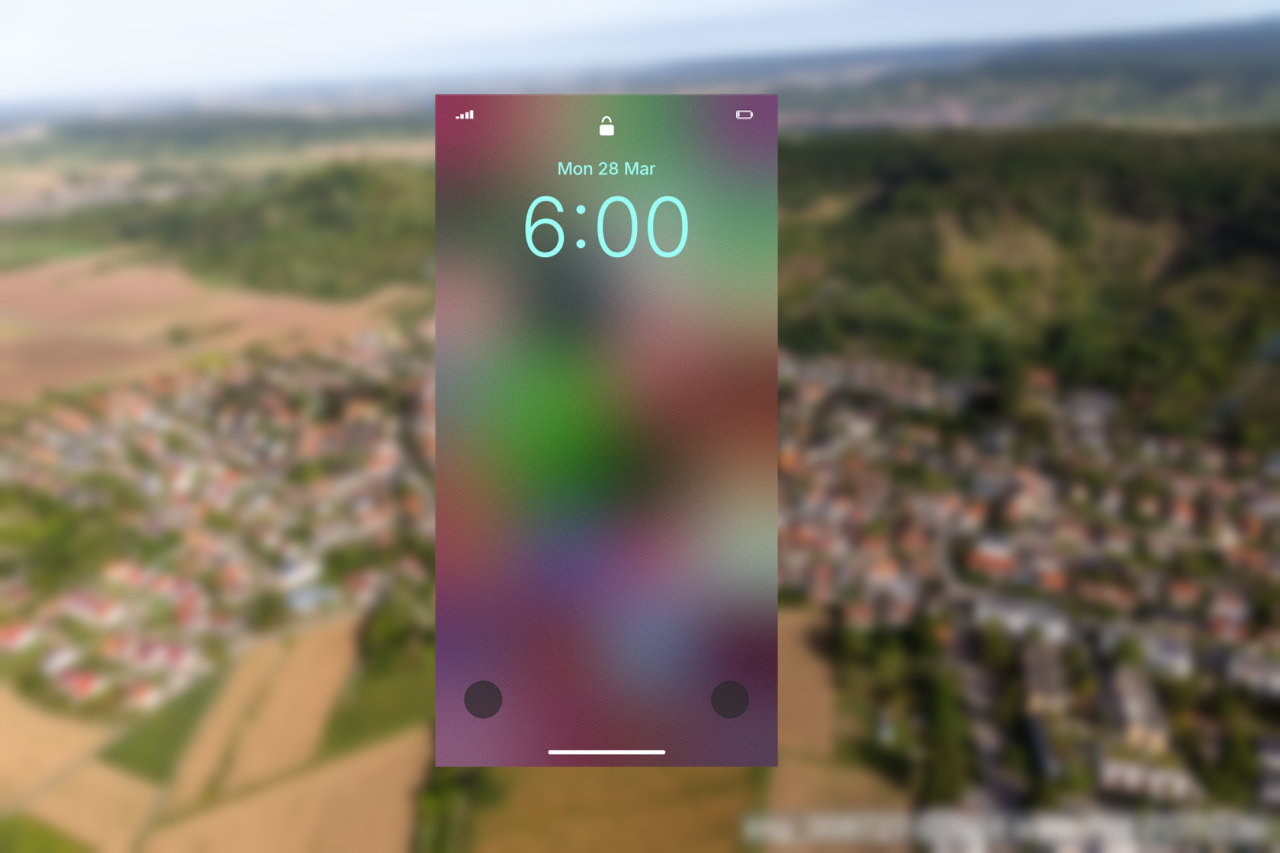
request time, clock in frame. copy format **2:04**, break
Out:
**6:00**
